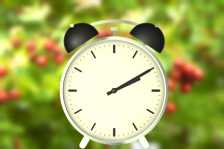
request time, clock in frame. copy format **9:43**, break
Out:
**2:10**
